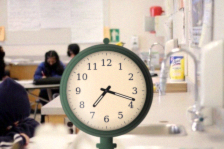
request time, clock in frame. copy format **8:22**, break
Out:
**7:18**
